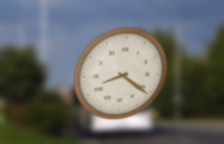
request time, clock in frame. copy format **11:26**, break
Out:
**8:21**
